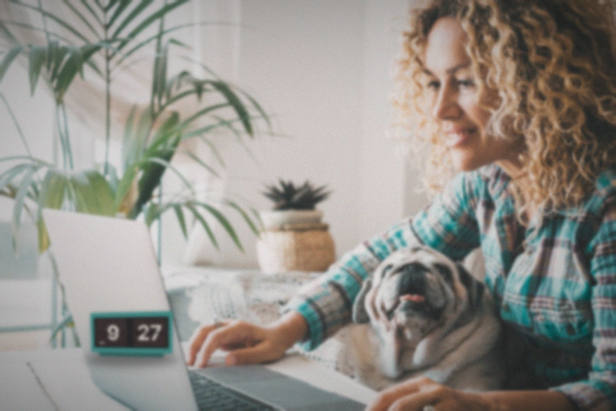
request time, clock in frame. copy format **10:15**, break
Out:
**9:27**
